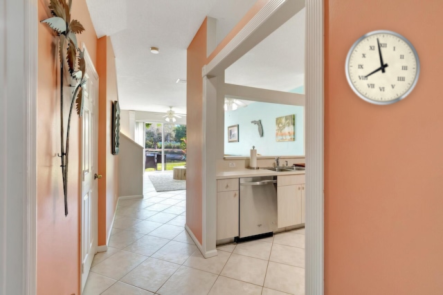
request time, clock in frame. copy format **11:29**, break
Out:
**7:58**
